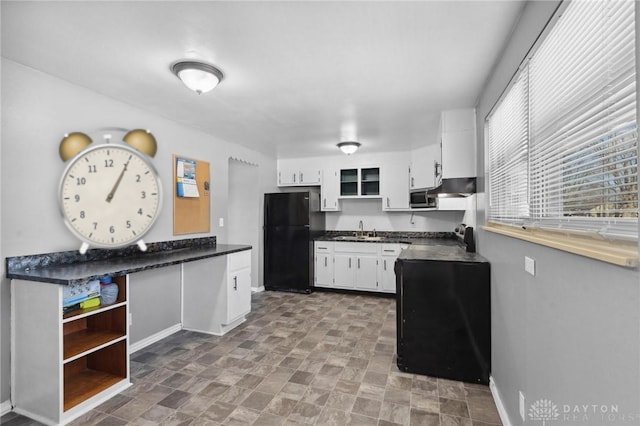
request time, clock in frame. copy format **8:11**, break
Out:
**1:05**
